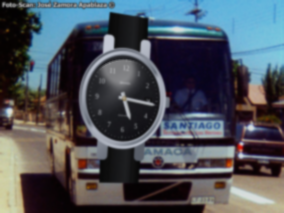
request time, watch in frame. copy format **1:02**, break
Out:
**5:16**
